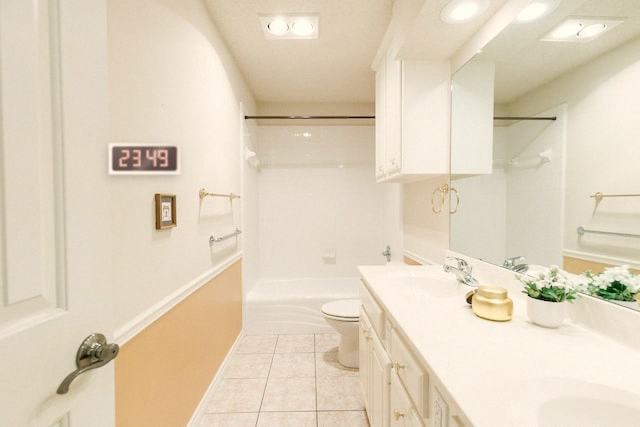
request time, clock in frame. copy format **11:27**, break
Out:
**23:49**
